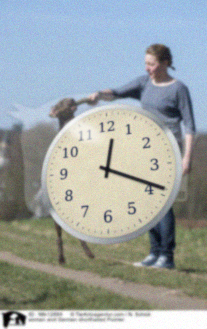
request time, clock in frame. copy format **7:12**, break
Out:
**12:19**
